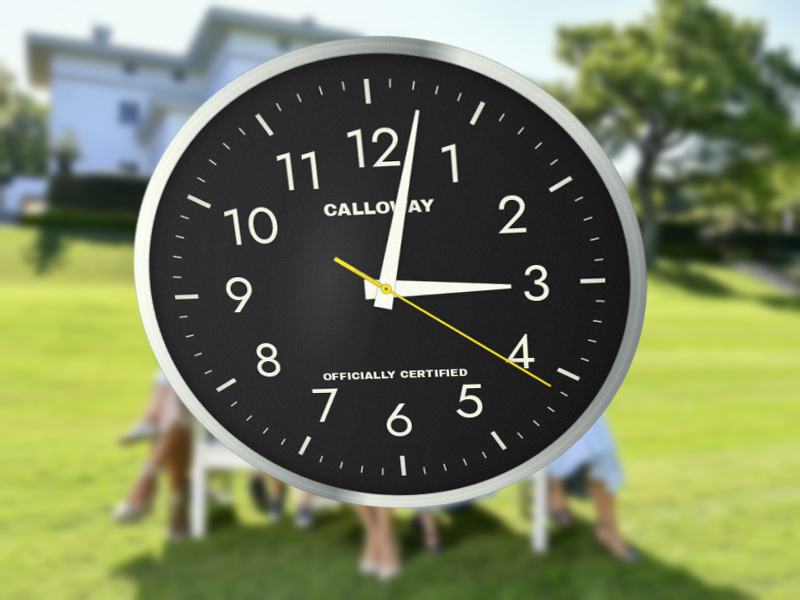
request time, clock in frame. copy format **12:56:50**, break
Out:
**3:02:21**
